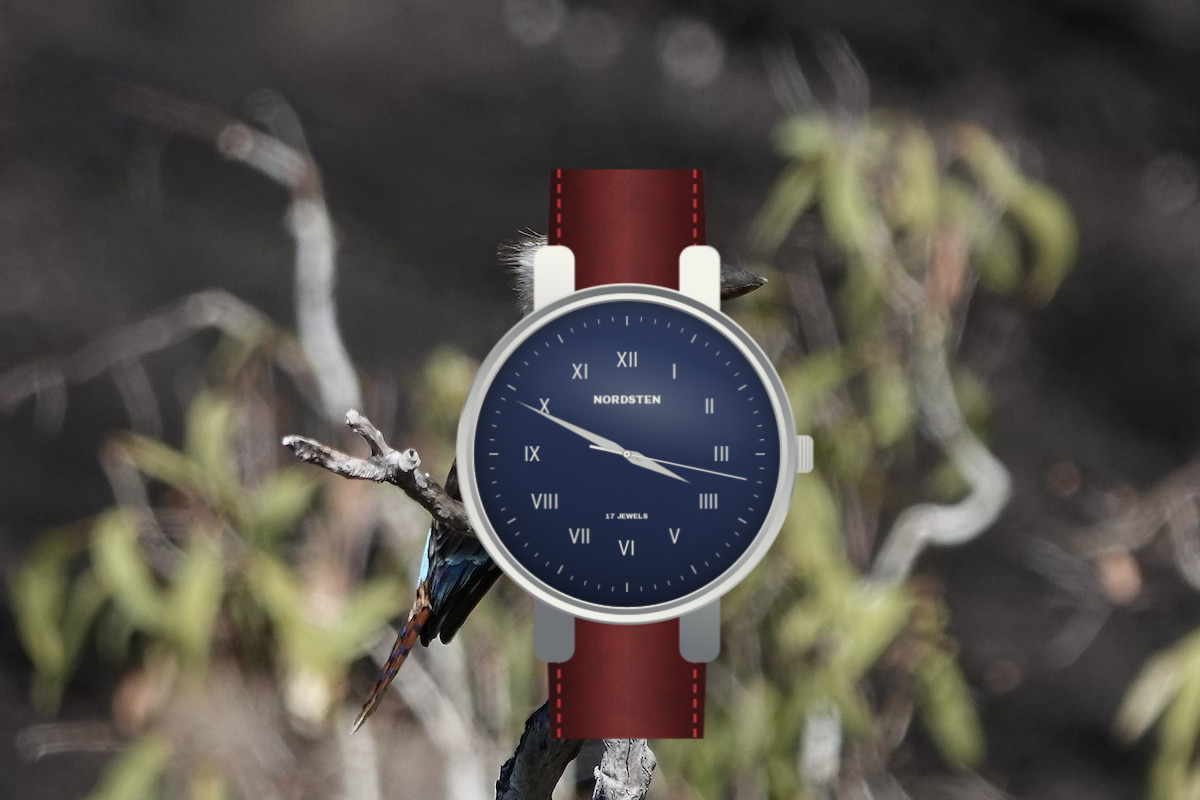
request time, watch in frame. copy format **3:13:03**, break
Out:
**3:49:17**
